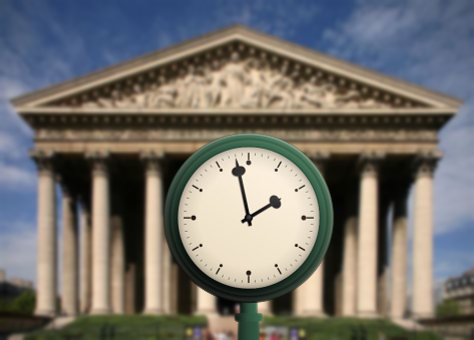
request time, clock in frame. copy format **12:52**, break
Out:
**1:58**
